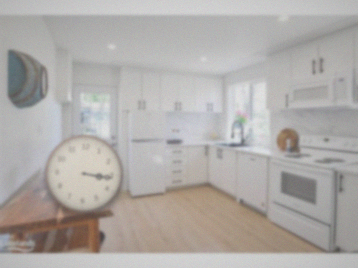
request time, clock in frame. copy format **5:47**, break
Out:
**3:16**
